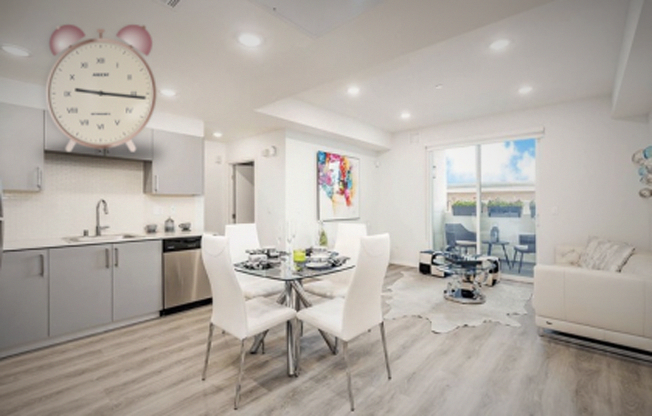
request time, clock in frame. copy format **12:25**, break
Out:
**9:16**
